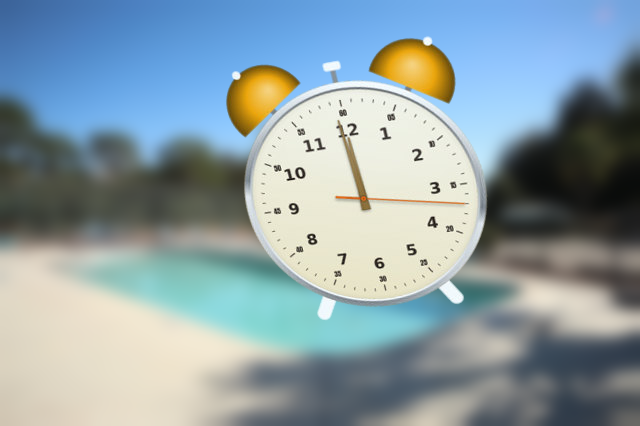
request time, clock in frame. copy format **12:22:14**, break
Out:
**11:59:17**
